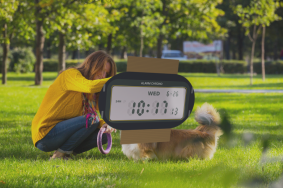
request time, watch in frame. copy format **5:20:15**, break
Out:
**10:17:13**
